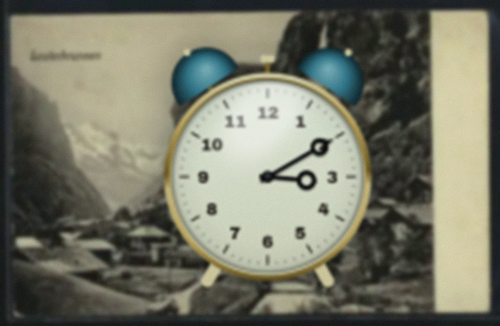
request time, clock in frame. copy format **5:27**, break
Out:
**3:10**
